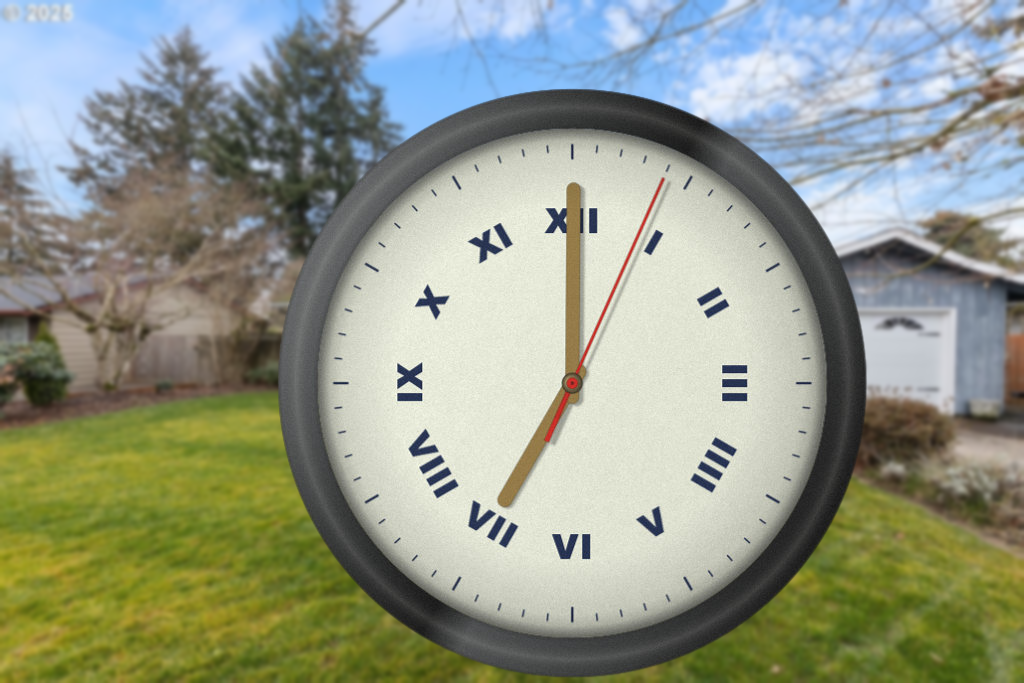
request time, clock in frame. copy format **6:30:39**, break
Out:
**7:00:04**
